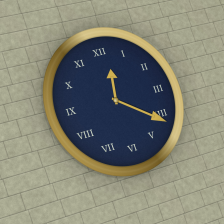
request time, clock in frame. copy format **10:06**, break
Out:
**12:21**
